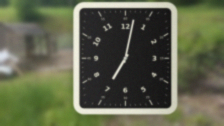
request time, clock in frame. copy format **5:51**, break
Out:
**7:02**
